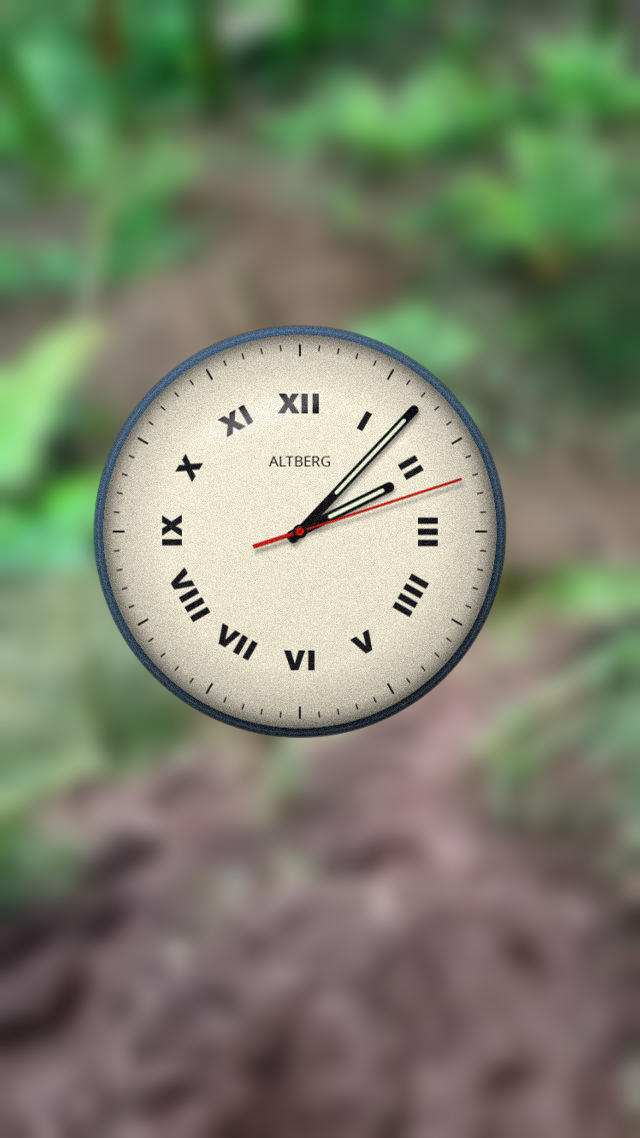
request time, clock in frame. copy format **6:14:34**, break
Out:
**2:07:12**
